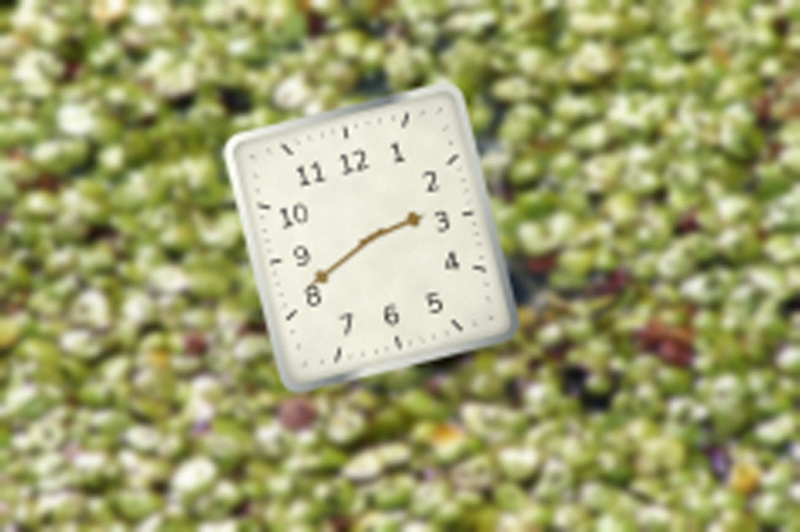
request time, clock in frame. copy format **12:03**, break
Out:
**2:41**
